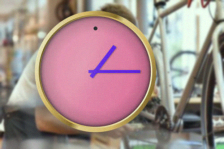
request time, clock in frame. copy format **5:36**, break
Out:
**1:15**
